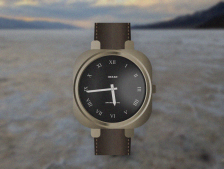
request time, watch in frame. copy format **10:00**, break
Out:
**5:44**
